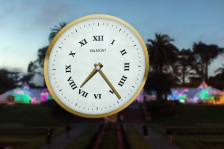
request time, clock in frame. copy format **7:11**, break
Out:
**7:24**
